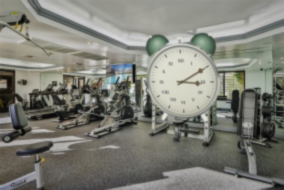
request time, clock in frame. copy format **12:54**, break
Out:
**3:10**
